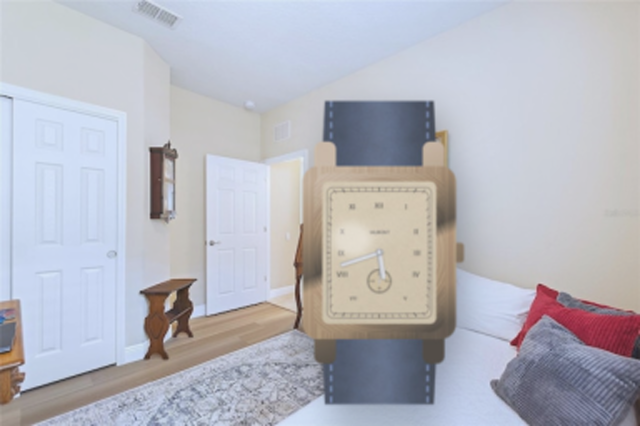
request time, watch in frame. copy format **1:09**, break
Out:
**5:42**
